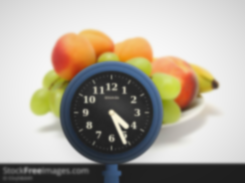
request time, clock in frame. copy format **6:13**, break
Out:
**4:26**
